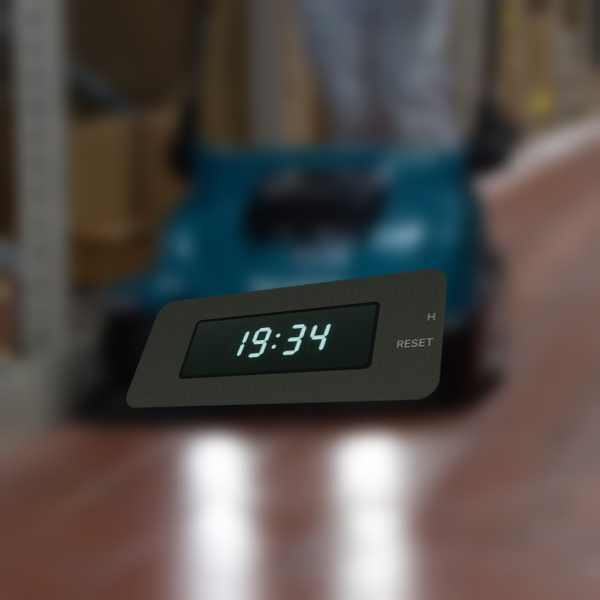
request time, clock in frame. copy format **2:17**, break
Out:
**19:34**
